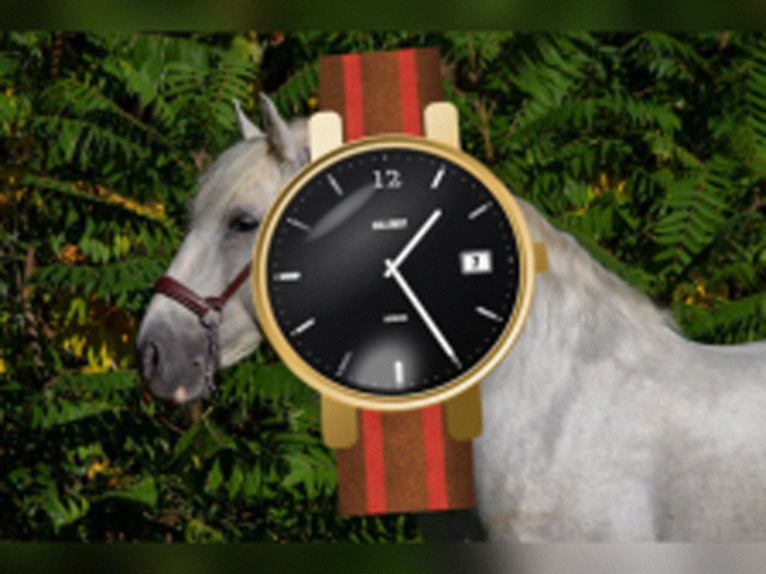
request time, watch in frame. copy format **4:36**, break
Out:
**1:25**
